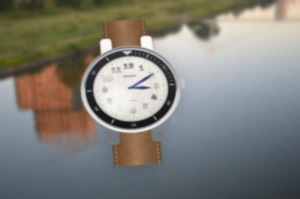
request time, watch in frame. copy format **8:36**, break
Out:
**3:10**
